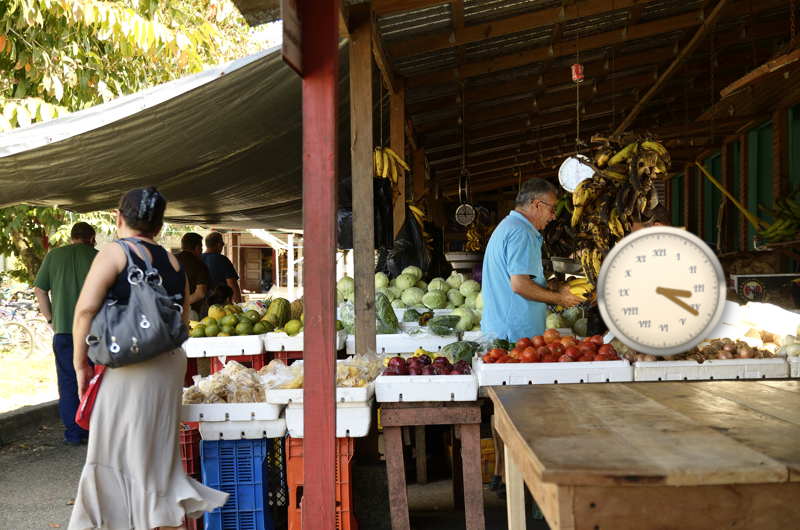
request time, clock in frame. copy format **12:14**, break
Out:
**3:21**
